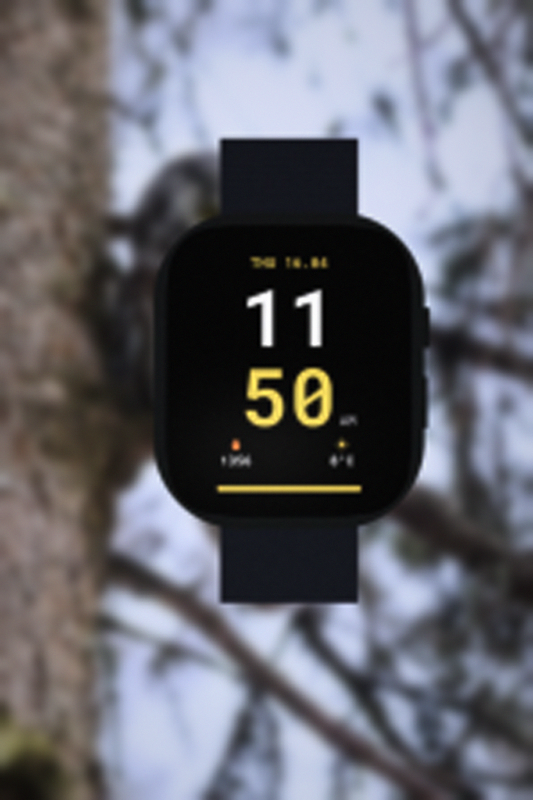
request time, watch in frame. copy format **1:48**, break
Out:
**11:50**
